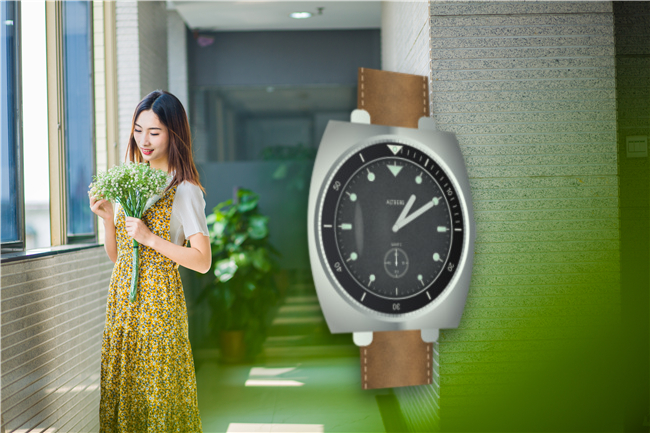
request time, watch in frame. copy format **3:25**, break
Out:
**1:10**
